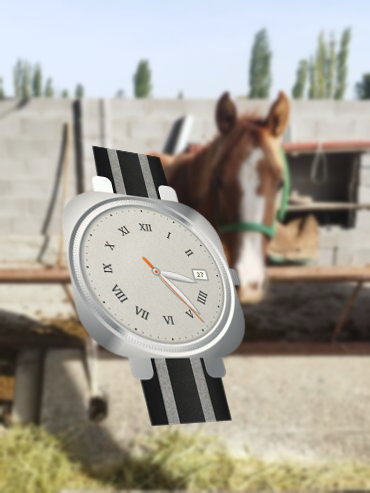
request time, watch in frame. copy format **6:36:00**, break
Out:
**3:23:24**
